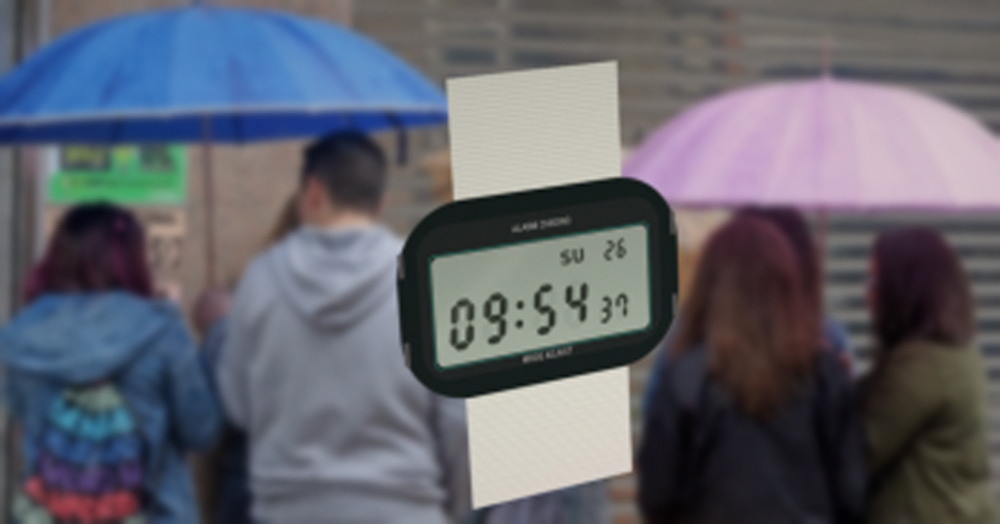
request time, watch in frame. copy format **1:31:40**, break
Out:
**9:54:37**
